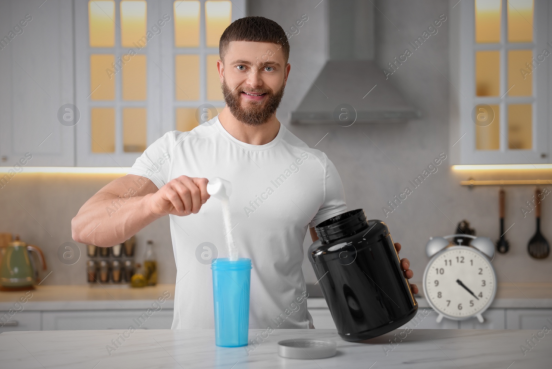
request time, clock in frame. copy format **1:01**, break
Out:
**4:22**
